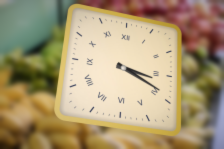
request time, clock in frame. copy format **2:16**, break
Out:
**3:19**
